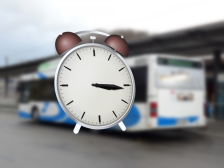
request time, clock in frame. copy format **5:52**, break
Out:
**3:16**
